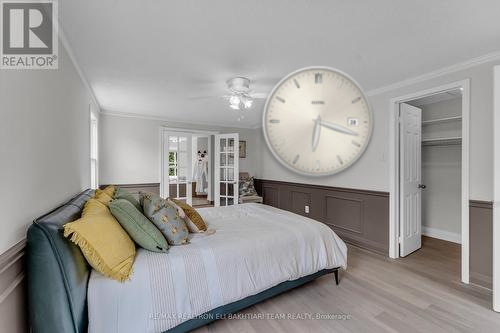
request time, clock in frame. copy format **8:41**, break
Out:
**6:18**
